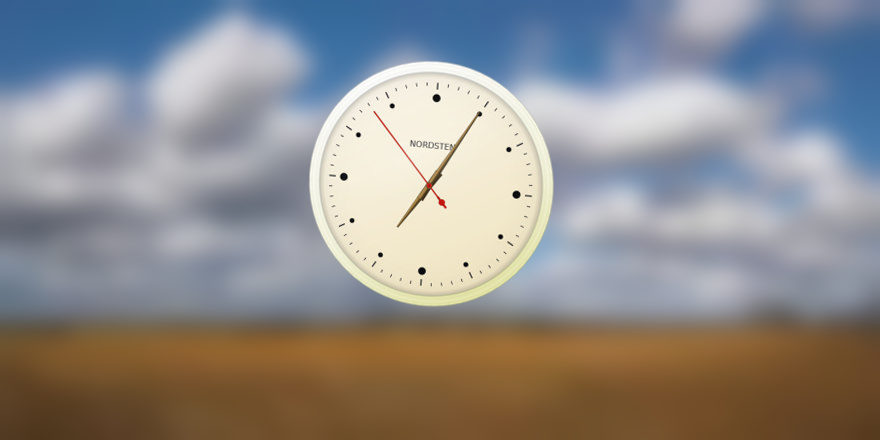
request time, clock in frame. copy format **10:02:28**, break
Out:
**7:04:53**
